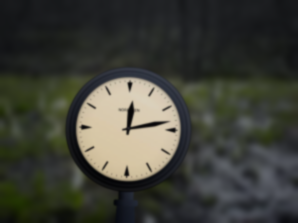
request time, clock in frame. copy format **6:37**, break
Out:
**12:13**
